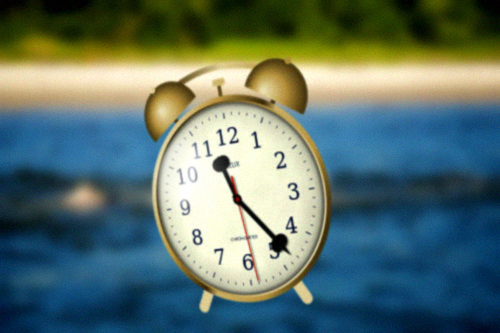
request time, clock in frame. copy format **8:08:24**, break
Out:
**11:23:29**
